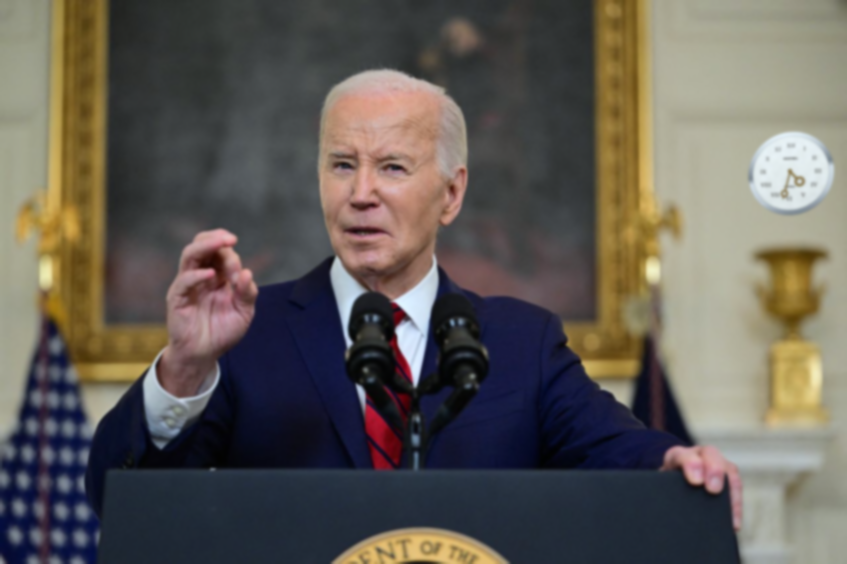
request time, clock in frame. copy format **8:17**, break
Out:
**4:32**
